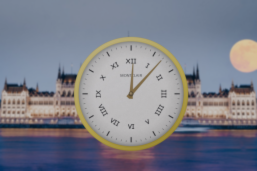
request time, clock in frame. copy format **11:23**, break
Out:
**12:07**
